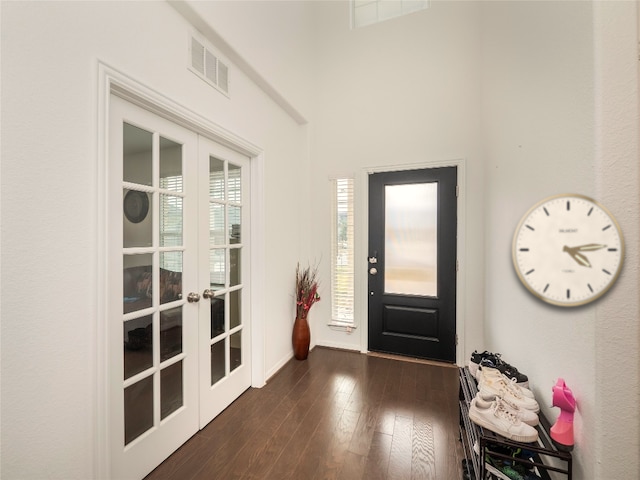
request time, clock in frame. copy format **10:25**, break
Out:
**4:14**
